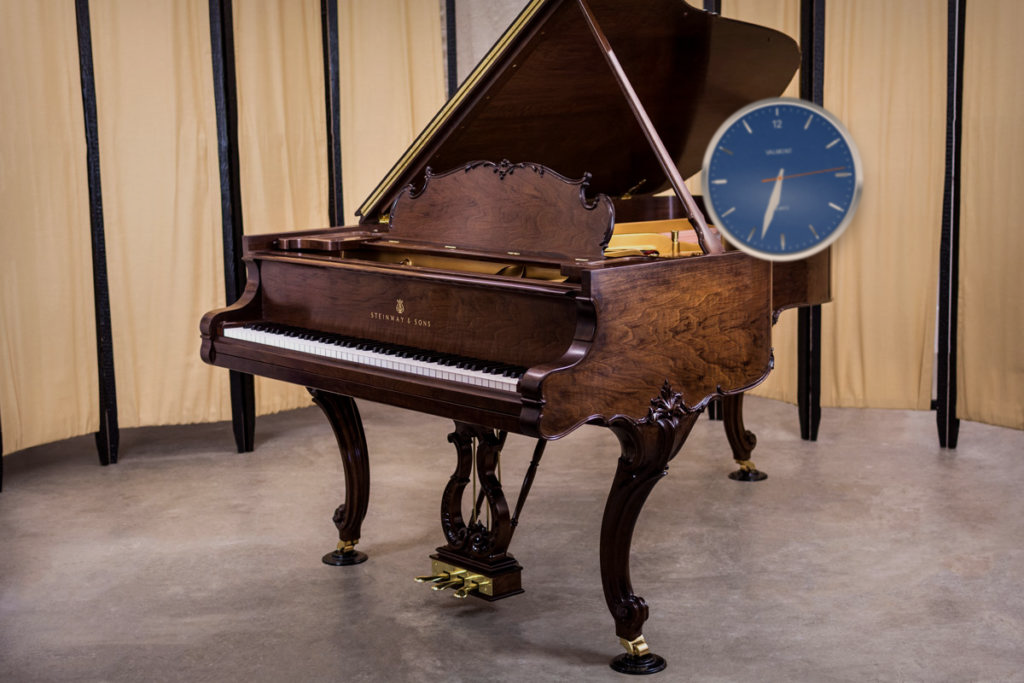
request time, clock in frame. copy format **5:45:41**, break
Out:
**6:33:14**
